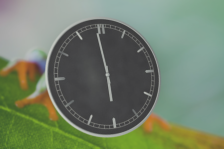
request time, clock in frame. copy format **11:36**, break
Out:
**5:59**
